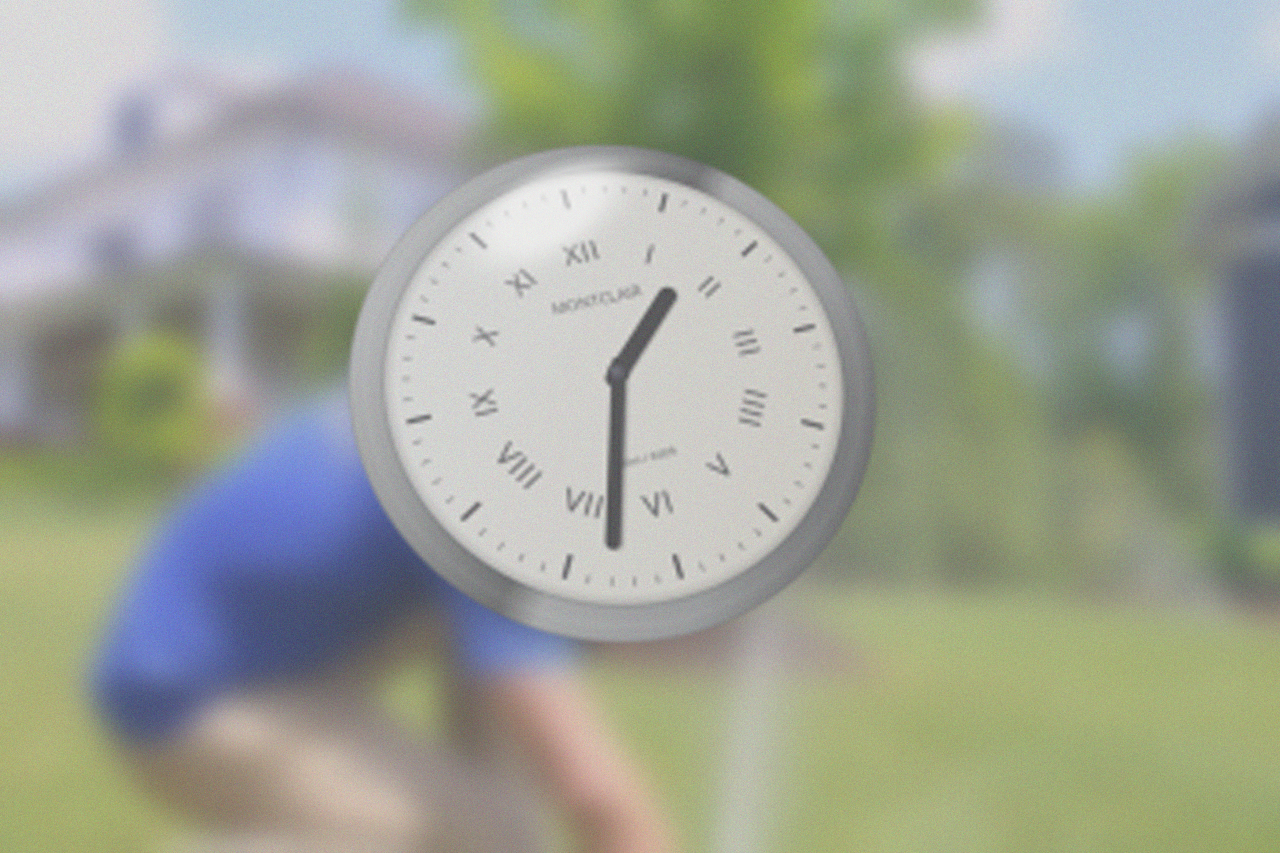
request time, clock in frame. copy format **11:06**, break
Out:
**1:33**
